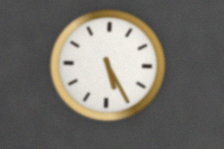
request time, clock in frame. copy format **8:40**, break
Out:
**5:25**
